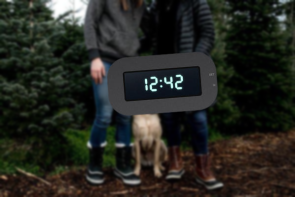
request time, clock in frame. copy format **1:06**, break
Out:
**12:42**
